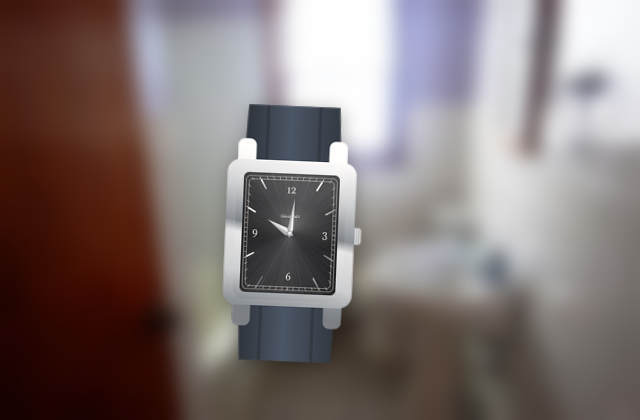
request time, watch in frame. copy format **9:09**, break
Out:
**10:01**
